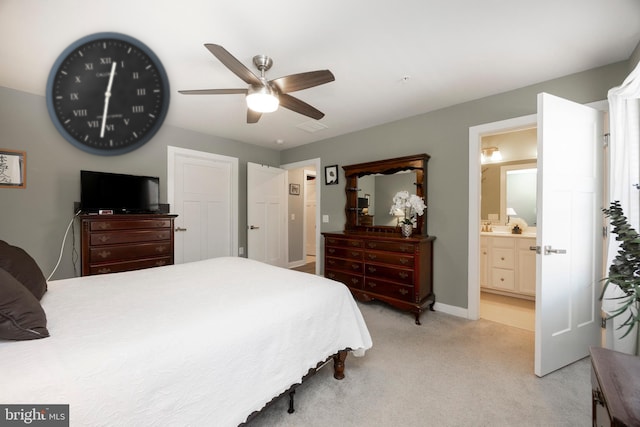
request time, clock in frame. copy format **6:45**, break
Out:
**12:32**
